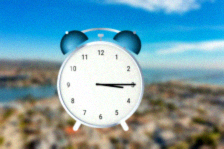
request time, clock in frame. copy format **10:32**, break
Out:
**3:15**
